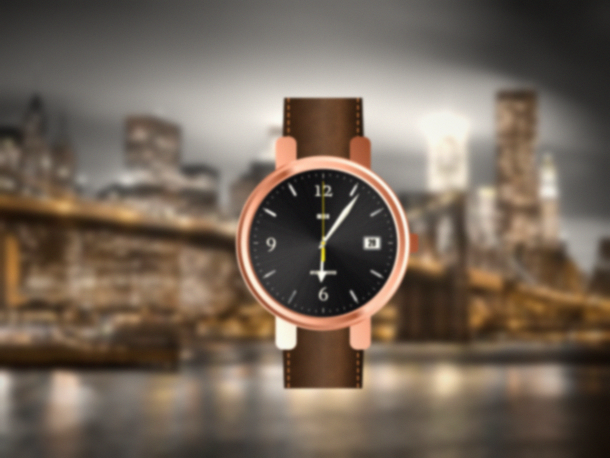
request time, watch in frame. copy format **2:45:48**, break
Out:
**6:06:00**
